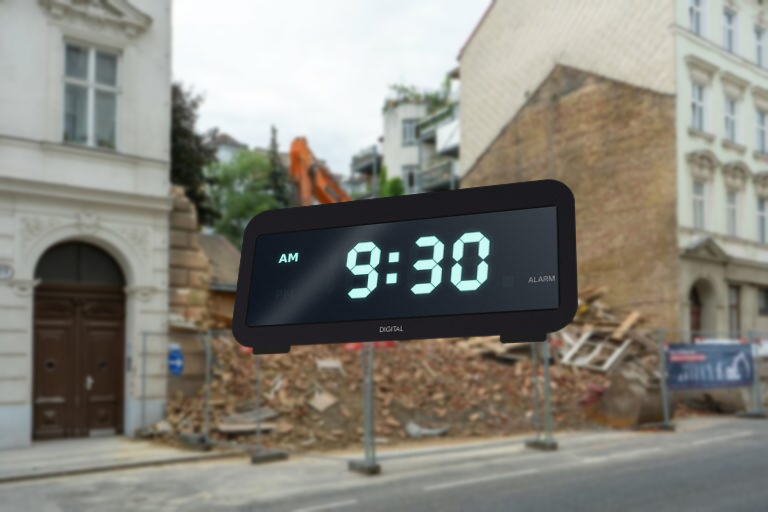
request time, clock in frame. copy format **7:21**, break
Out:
**9:30**
